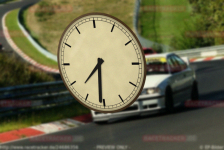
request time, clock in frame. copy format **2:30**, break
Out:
**7:31**
